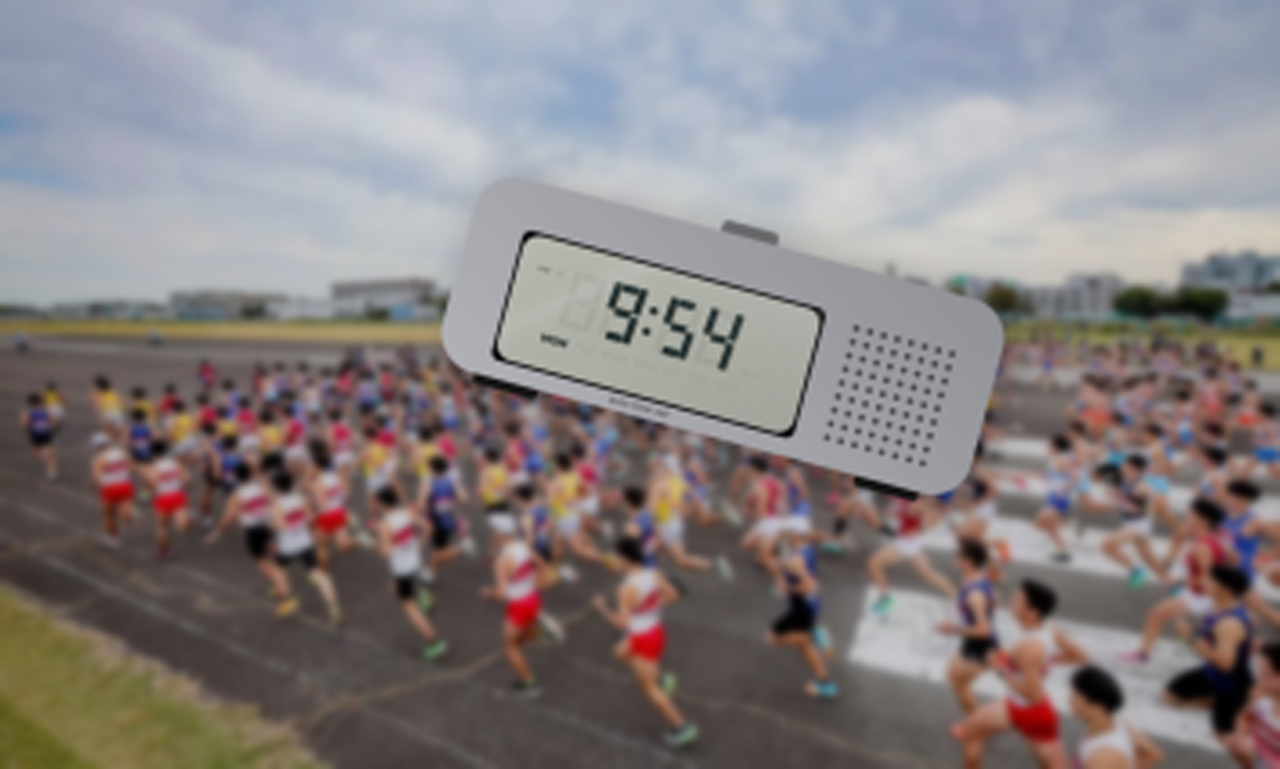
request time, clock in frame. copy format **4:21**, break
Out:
**9:54**
